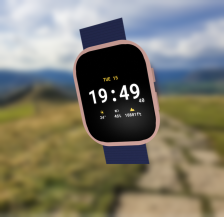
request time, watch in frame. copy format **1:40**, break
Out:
**19:49**
